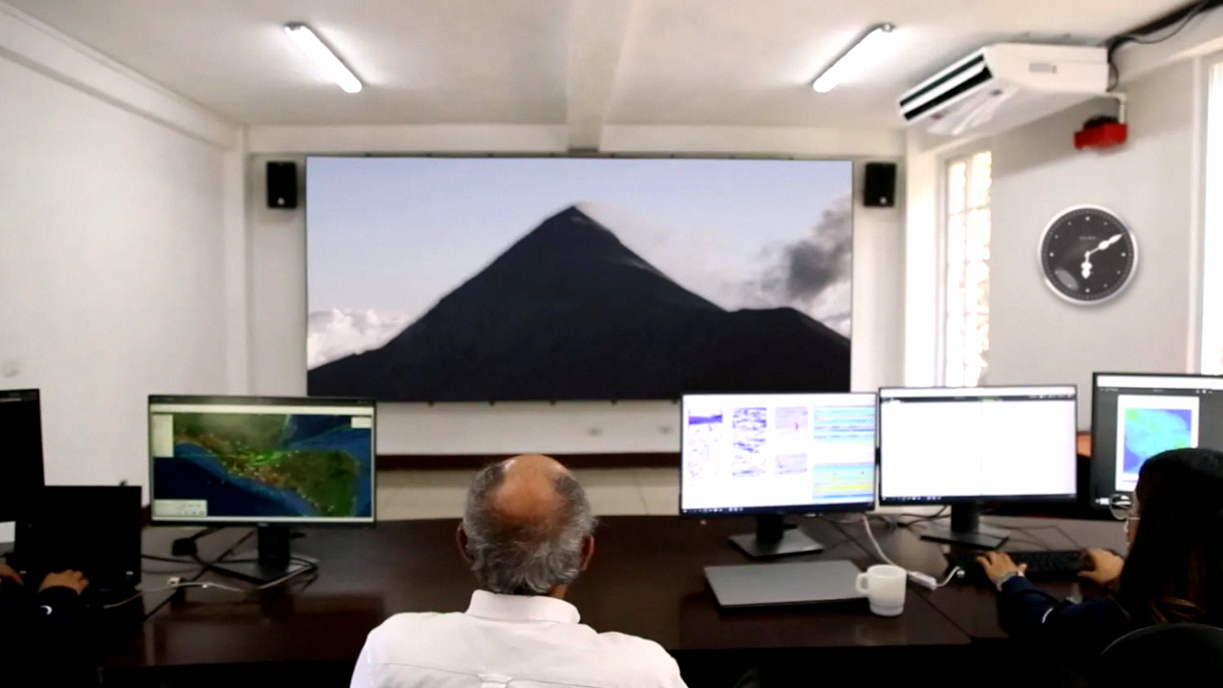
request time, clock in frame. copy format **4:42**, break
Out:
**6:10**
